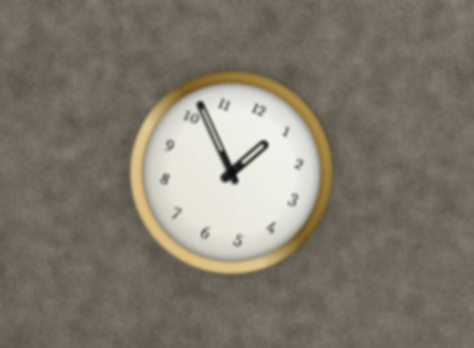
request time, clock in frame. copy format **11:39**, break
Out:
**12:52**
